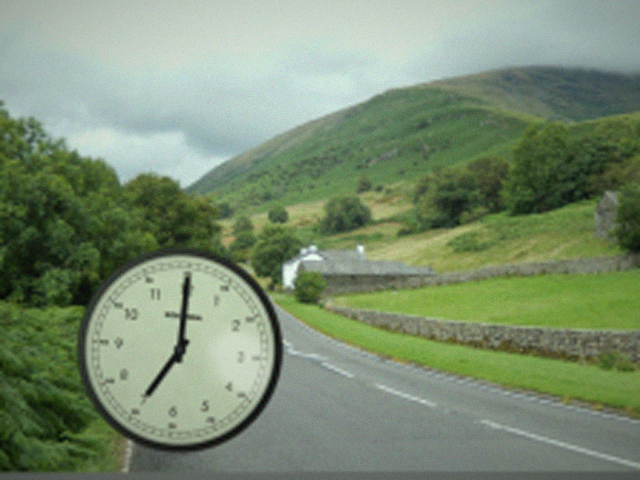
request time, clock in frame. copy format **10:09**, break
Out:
**7:00**
